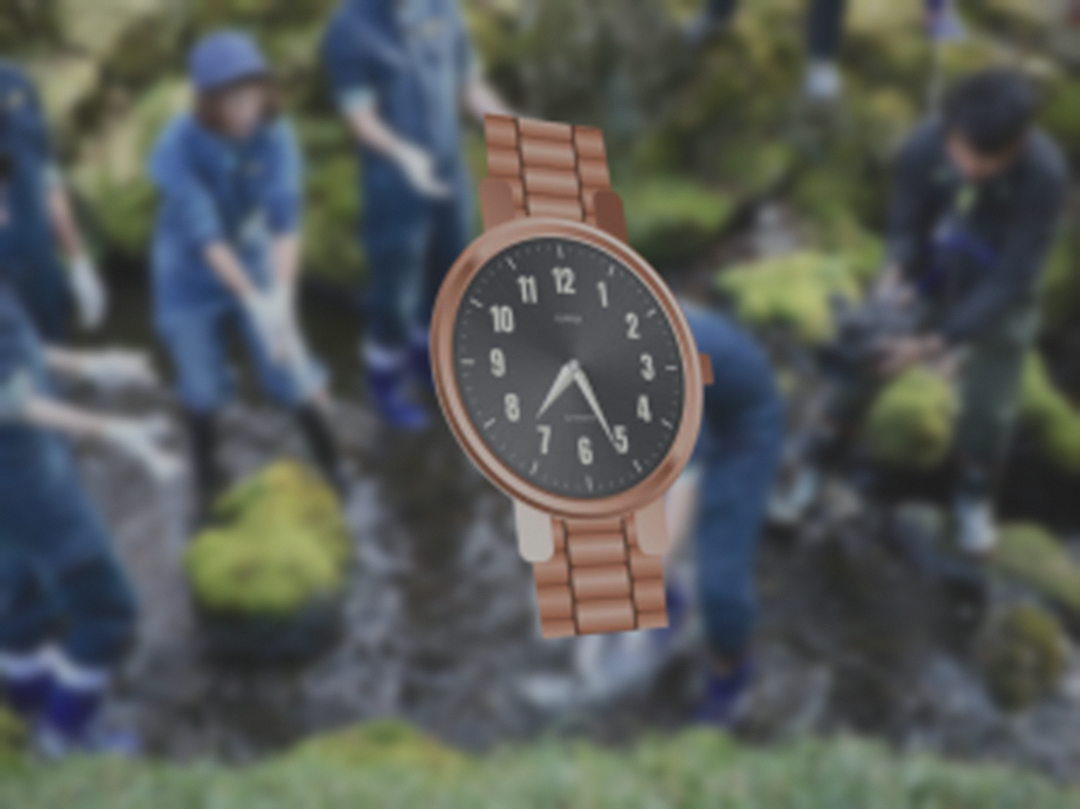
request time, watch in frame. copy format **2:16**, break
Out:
**7:26**
